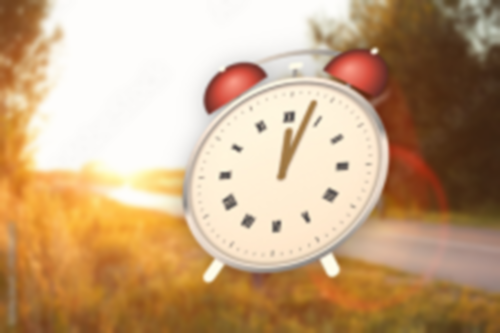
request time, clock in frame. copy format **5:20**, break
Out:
**12:03**
